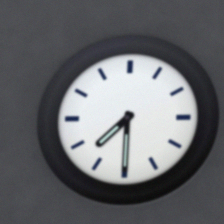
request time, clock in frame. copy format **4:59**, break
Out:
**7:30**
